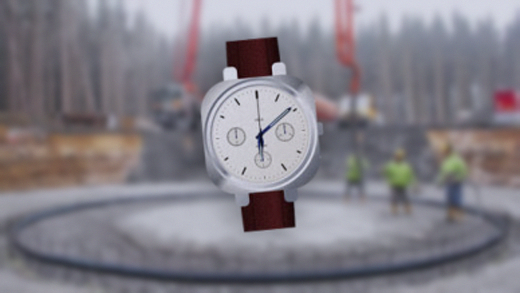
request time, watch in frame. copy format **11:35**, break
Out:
**6:09**
